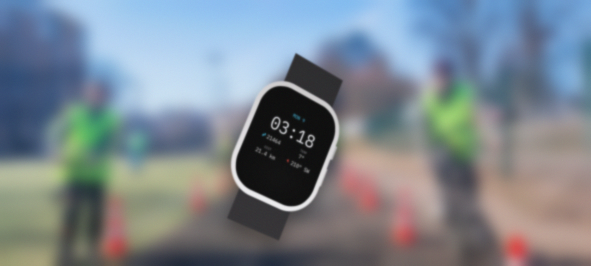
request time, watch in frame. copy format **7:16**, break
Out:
**3:18**
